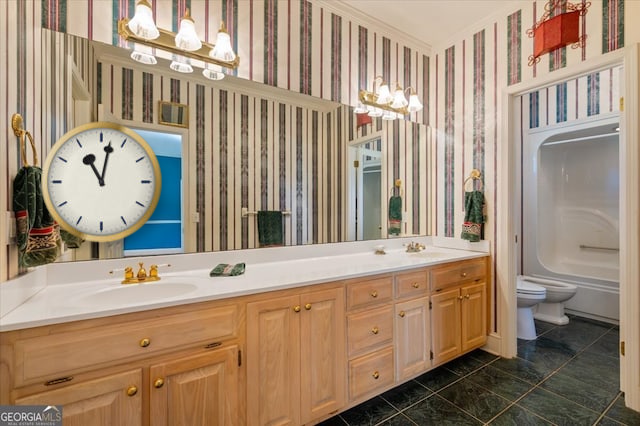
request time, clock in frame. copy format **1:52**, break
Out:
**11:02**
